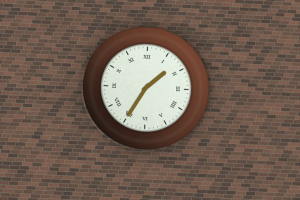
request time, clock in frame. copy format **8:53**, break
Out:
**1:35**
